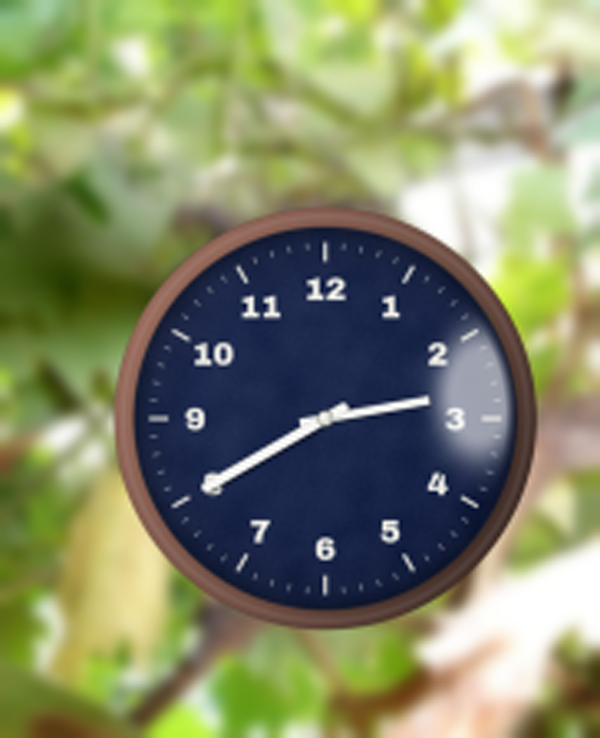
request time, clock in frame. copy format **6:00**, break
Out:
**2:40**
